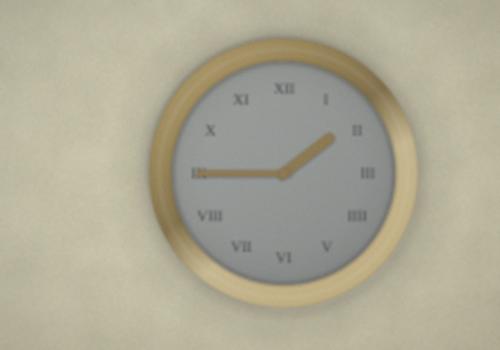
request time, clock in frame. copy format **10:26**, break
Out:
**1:45**
